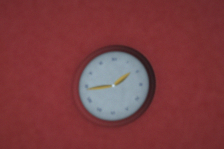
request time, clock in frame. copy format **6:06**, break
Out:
**1:44**
